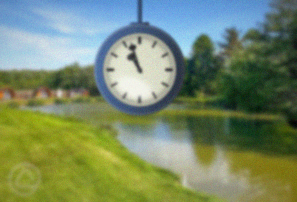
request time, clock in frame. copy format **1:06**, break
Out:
**10:57**
